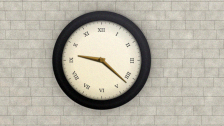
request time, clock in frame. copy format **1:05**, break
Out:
**9:22**
